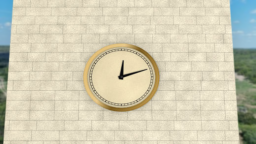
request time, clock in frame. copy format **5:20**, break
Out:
**12:12**
